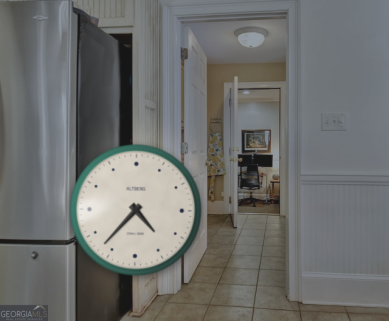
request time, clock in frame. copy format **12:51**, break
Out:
**4:37**
